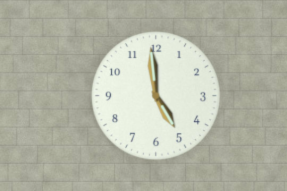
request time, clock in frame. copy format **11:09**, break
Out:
**4:59**
